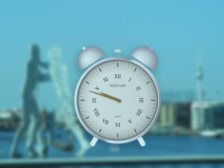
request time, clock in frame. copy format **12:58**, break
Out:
**9:48**
